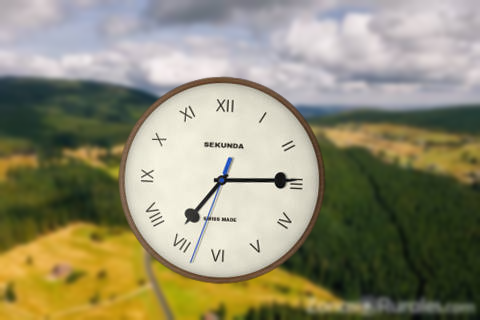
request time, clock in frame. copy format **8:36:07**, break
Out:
**7:14:33**
